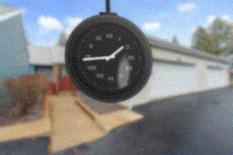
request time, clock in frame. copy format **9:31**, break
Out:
**1:44**
